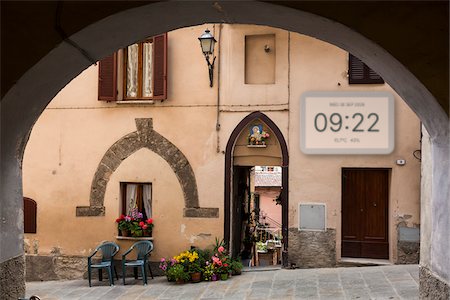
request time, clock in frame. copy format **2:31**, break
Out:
**9:22**
